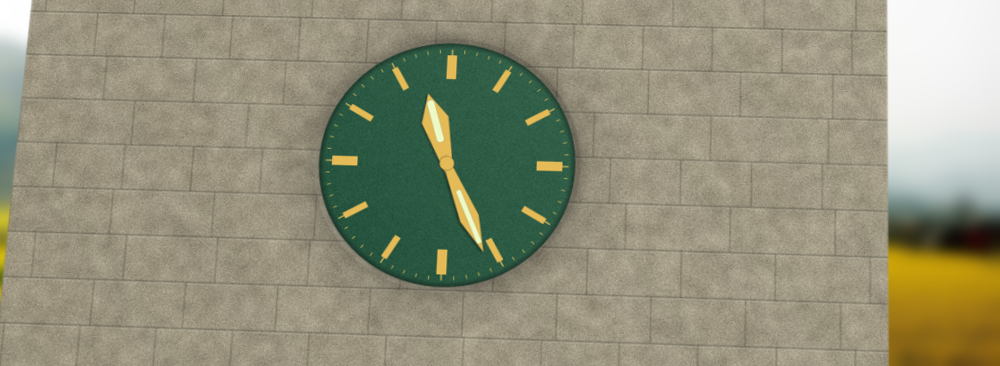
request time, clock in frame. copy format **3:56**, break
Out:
**11:26**
